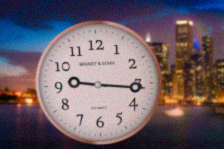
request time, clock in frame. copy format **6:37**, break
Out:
**9:16**
